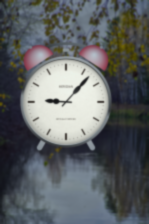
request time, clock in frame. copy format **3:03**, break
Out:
**9:07**
